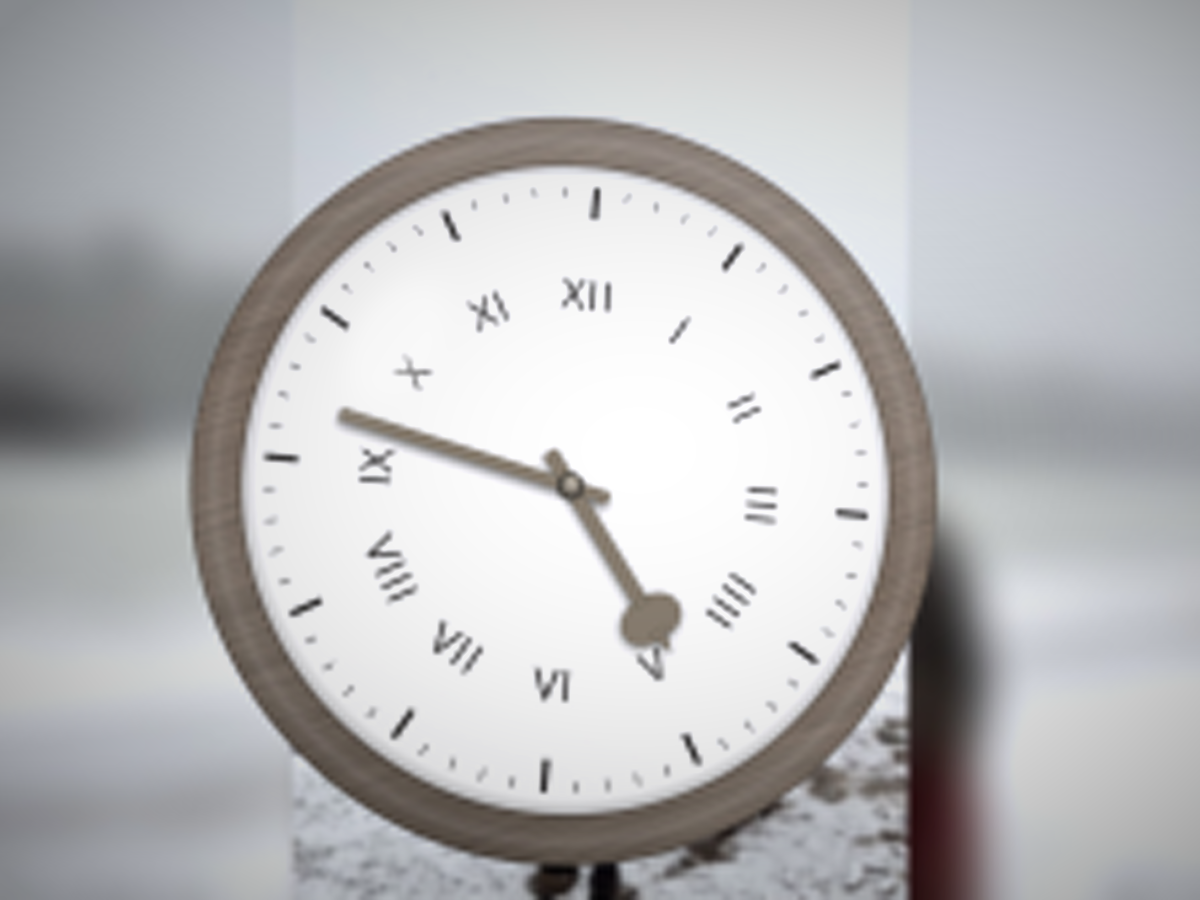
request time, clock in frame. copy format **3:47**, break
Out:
**4:47**
